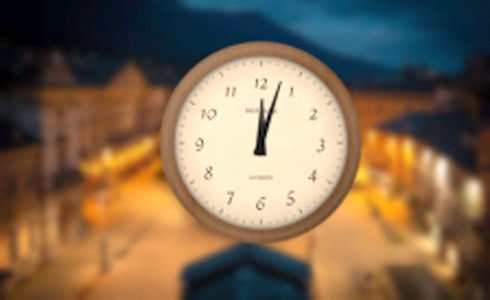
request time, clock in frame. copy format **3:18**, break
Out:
**12:03**
